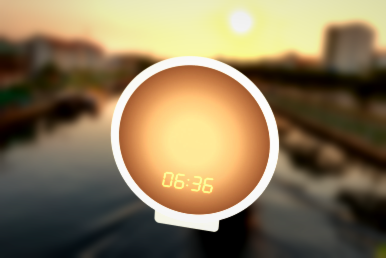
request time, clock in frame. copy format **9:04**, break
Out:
**6:36**
